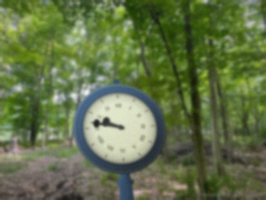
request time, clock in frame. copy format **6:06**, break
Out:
**9:47**
